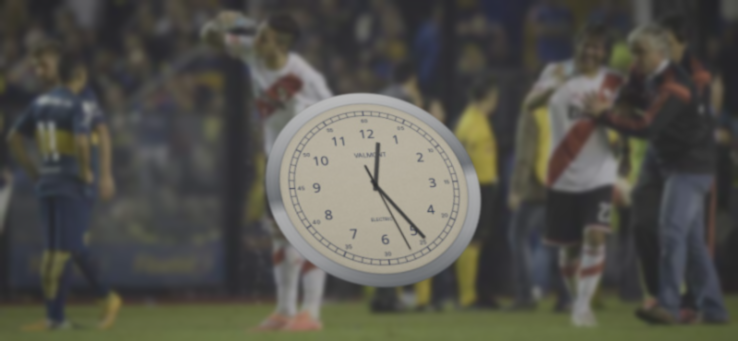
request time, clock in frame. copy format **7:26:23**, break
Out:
**12:24:27**
